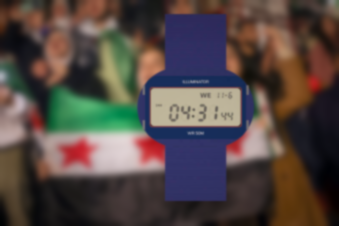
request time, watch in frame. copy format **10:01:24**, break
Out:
**4:31:44**
